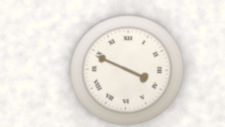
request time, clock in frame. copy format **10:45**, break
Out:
**3:49**
